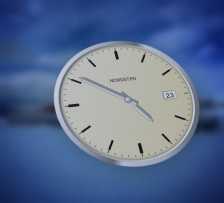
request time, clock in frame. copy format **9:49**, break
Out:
**4:51**
